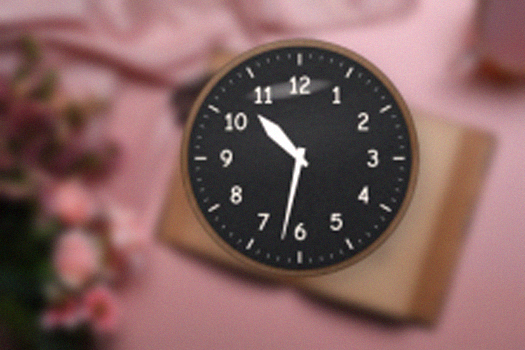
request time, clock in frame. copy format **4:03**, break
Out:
**10:32**
